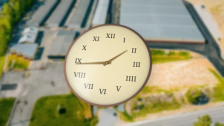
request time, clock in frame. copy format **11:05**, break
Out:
**1:44**
